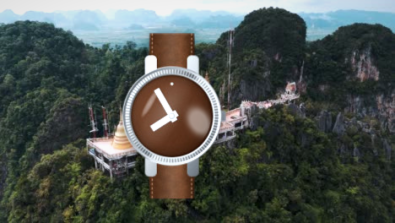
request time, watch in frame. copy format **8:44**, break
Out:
**7:55**
